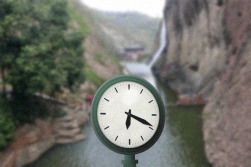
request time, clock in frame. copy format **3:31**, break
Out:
**6:19**
